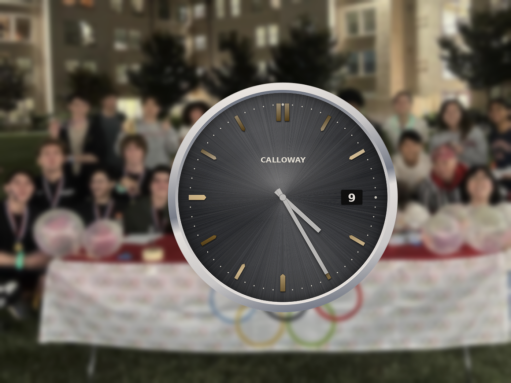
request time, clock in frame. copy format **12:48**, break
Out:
**4:25**
